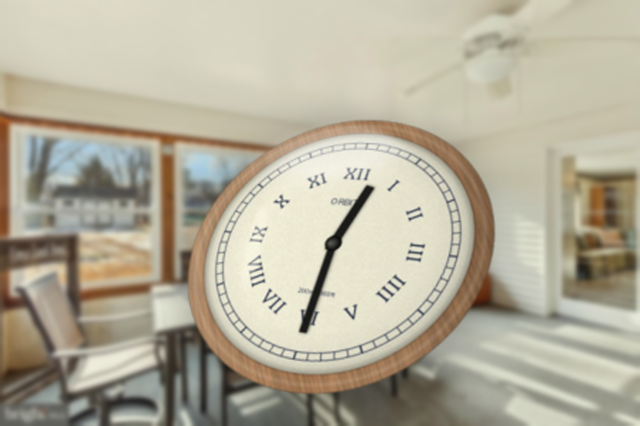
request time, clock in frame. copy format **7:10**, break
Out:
**12:30**
